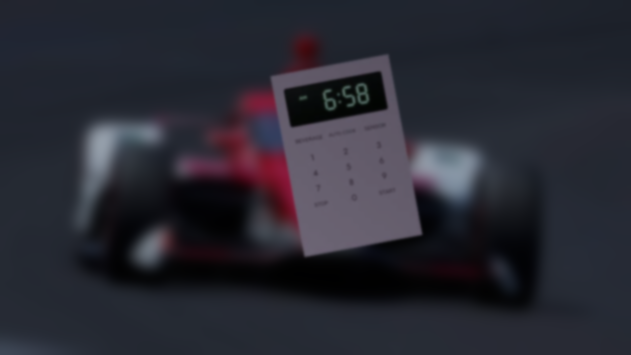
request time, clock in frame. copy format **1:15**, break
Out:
**6:58**
